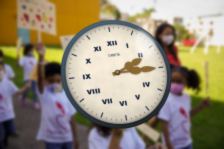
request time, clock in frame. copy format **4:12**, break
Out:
**2:15**
